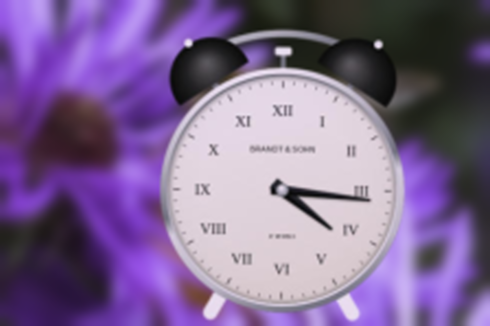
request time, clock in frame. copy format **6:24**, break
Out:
**4:16**
